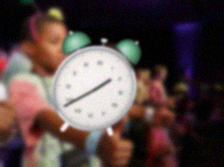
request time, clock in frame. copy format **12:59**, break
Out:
**1:39**
